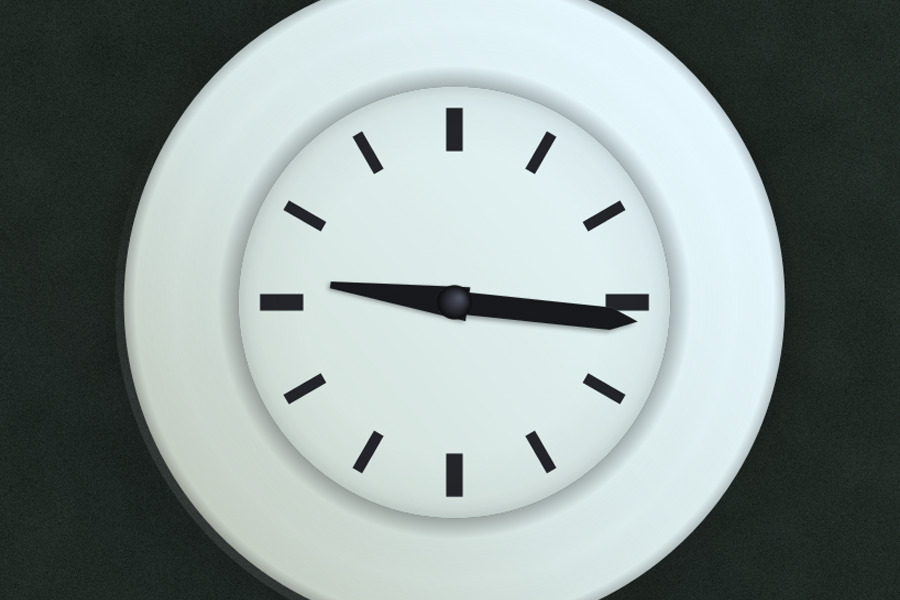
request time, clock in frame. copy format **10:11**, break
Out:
**9:16**
